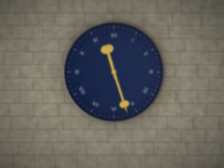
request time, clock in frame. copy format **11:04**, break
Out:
**11:27**
